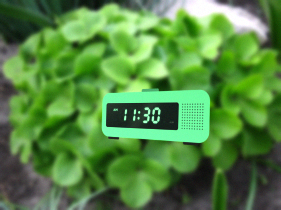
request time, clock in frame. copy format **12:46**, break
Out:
**11:30**
